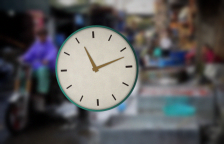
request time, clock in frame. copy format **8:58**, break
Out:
**11:12**
